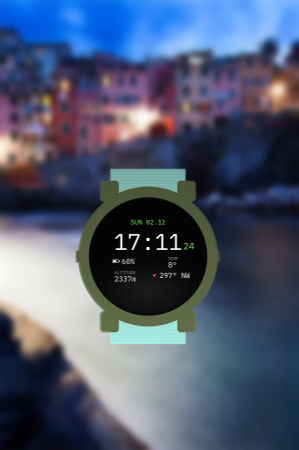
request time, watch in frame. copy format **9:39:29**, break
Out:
**17:11:24**
